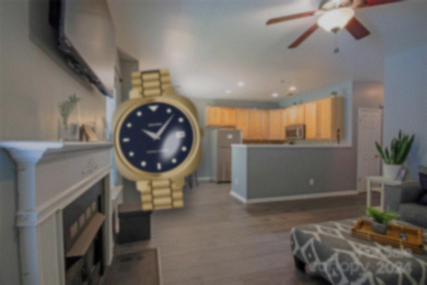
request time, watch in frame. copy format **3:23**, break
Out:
**10:07**
